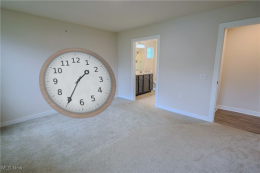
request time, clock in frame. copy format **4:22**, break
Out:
**1:35**
